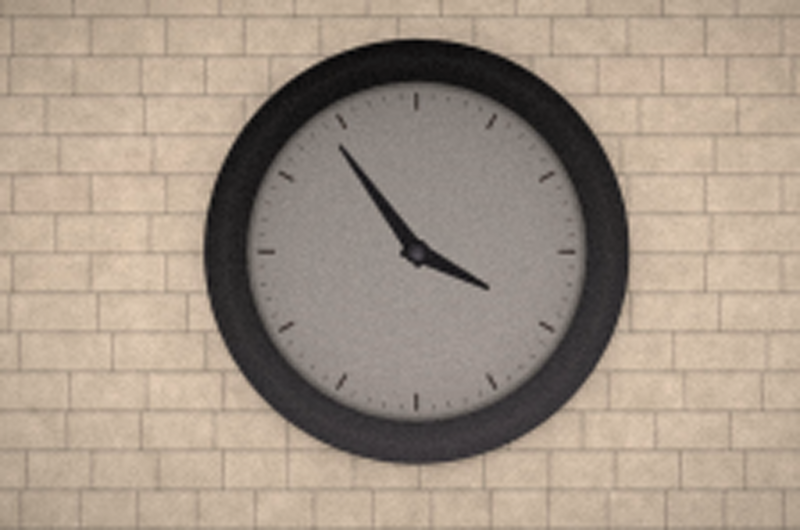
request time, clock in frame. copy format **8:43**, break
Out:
**3:54**
